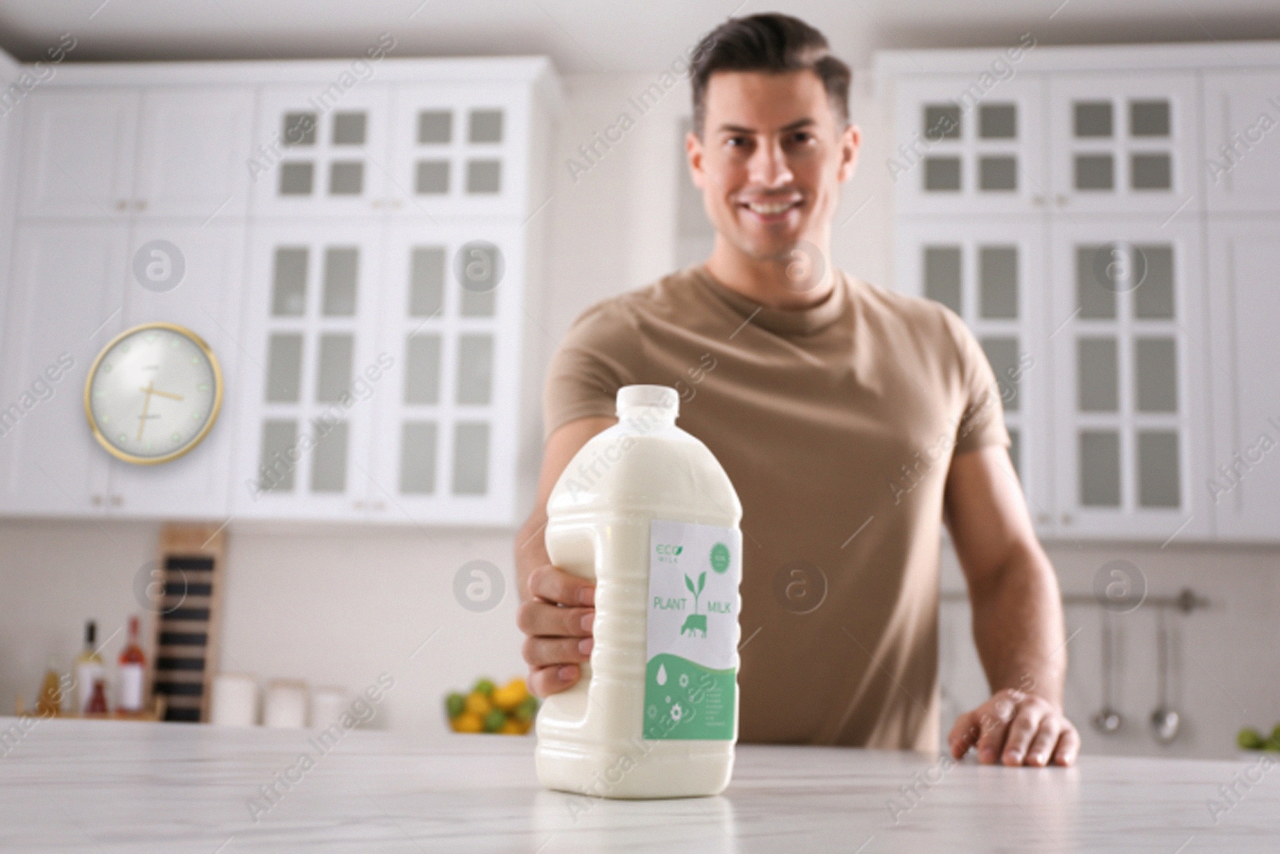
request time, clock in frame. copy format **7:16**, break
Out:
**3:32**
